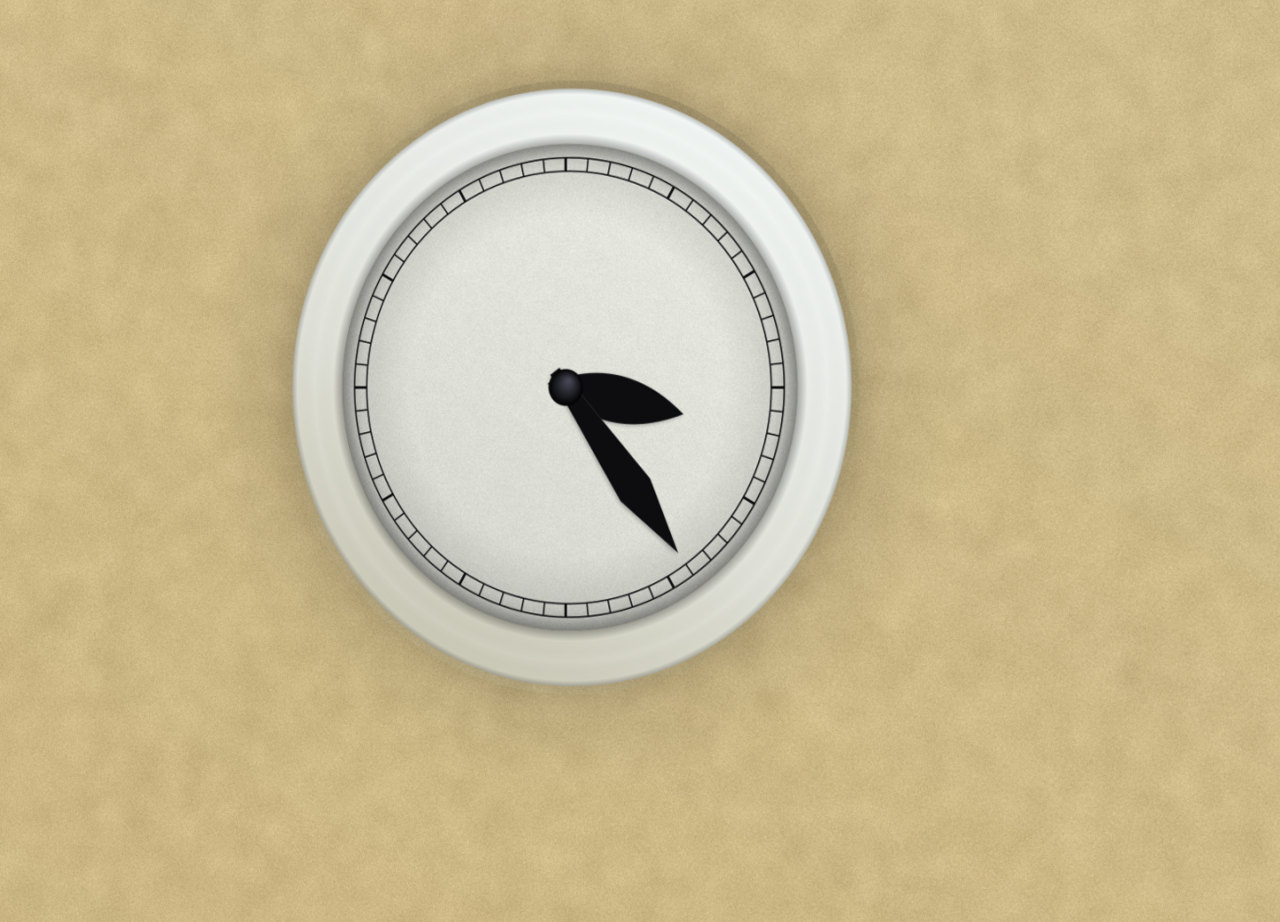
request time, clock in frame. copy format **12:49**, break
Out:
**3:24**
